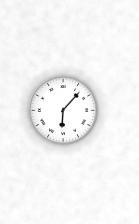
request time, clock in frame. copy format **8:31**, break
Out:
**6:07**
